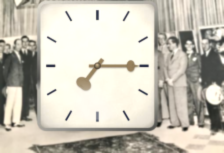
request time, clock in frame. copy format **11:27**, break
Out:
**7:15**
